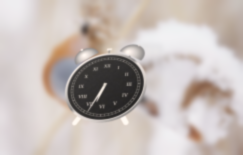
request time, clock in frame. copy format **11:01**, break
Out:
**6:34**
